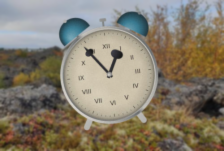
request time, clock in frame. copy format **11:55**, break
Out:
**12:54**
